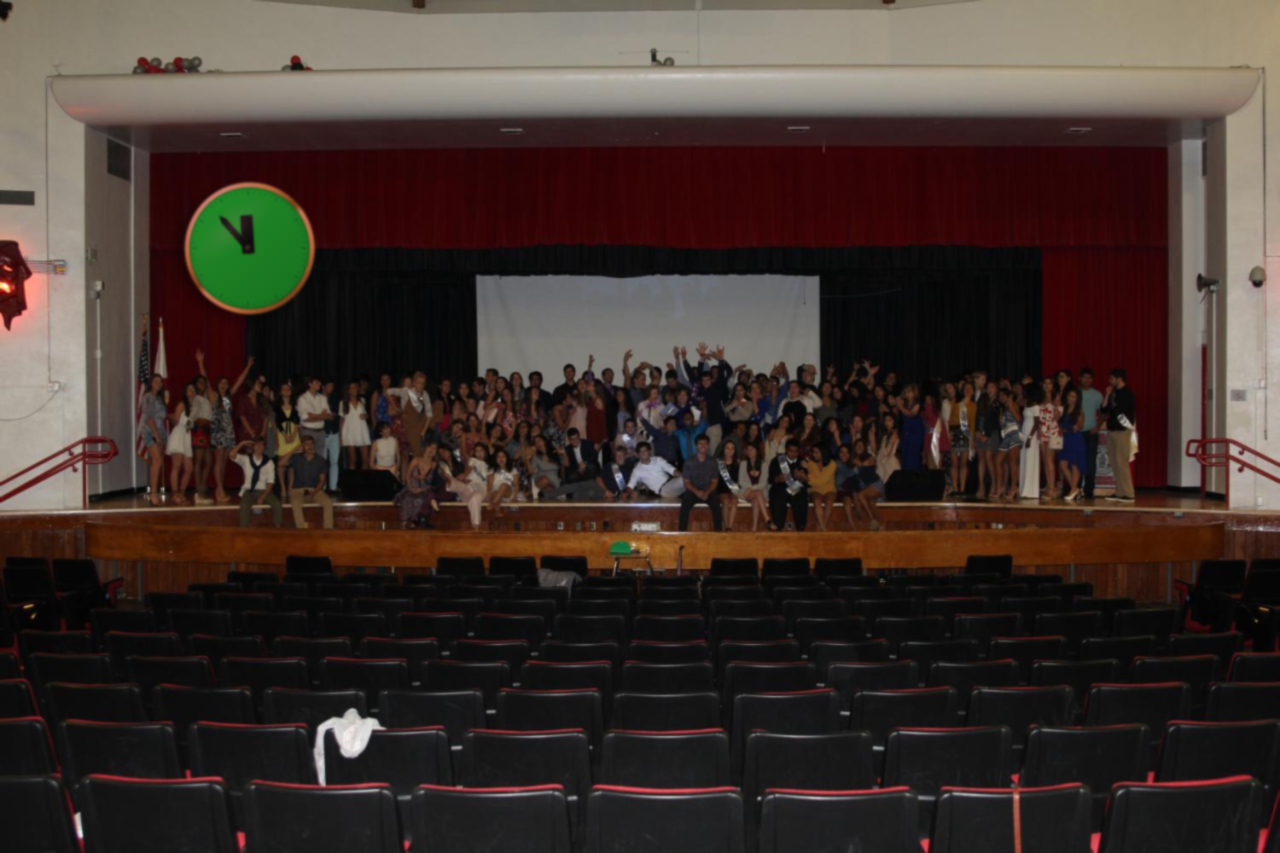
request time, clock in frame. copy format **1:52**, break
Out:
**11:53**
